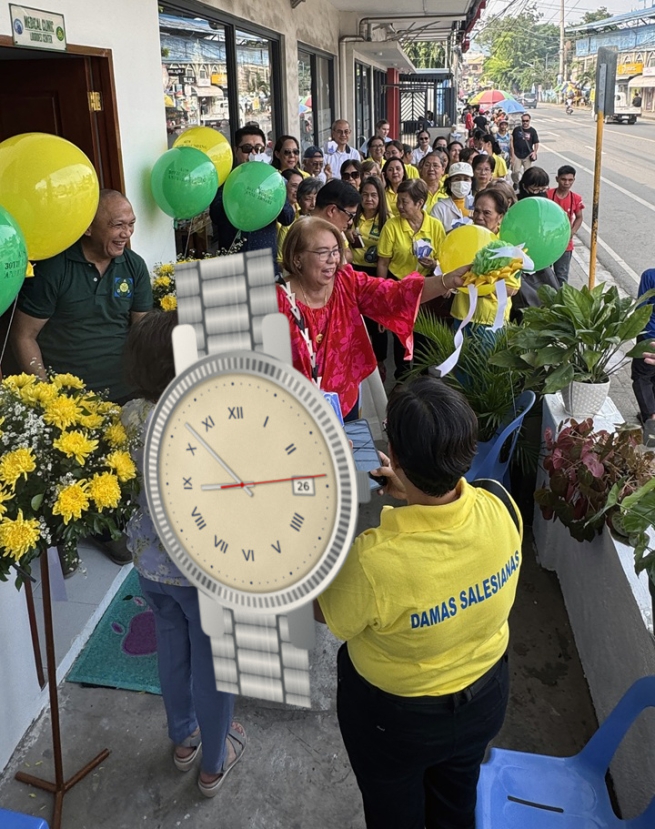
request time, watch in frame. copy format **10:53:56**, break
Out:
**8:52:14**
